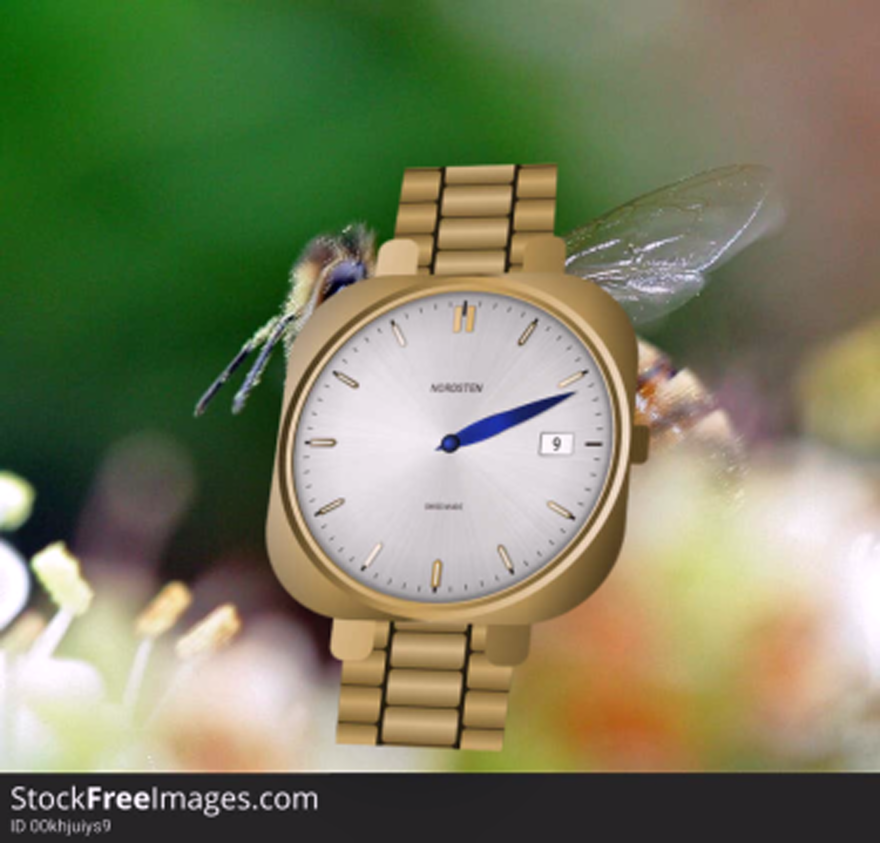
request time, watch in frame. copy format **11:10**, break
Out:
**2:11**
